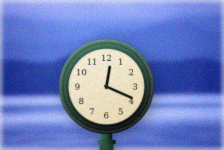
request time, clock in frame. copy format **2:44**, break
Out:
**12:19**
